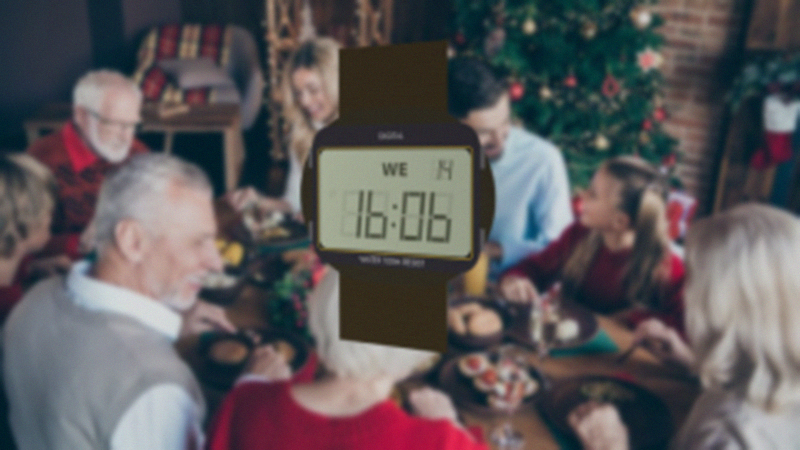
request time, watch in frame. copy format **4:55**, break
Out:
**16:06**
